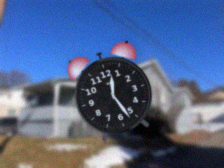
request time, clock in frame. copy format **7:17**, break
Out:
**12:27**
